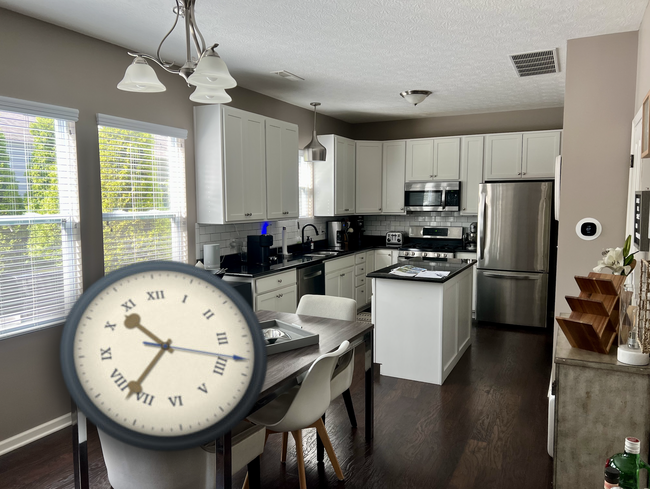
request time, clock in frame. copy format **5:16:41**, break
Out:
**10:37:18**
